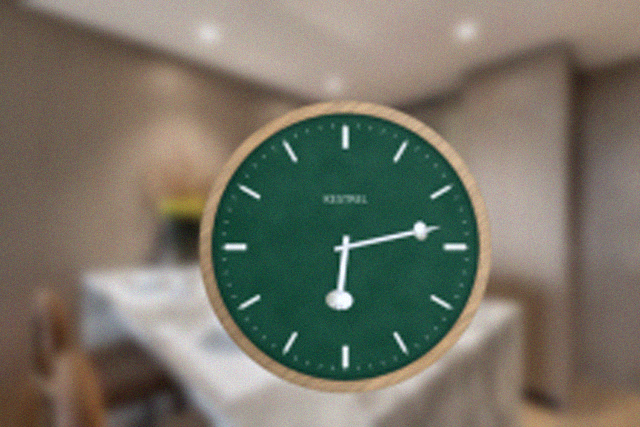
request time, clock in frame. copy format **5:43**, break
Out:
**6:13**
